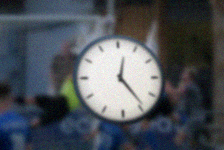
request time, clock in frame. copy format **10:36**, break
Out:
**12:24**
